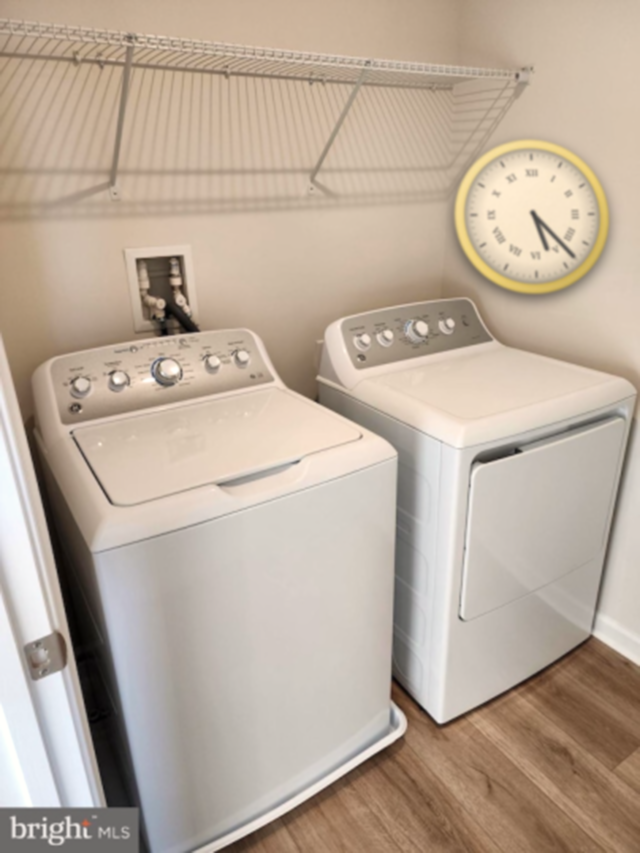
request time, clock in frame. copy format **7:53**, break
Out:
**5:23**
